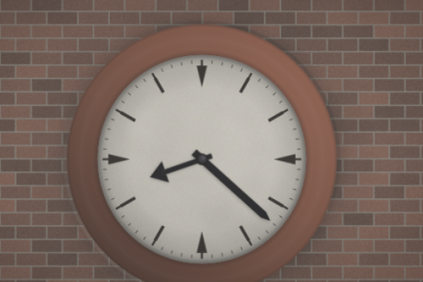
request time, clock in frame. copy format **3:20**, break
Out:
**8:22**
